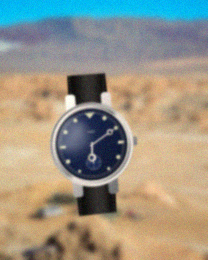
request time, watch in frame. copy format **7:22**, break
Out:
**6:10**
